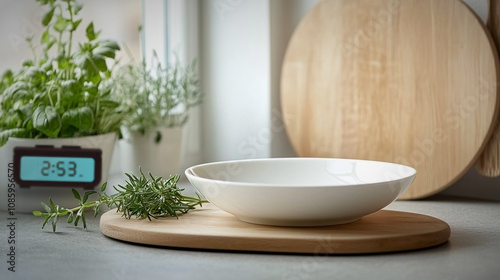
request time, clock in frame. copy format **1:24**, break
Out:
**2:53**
